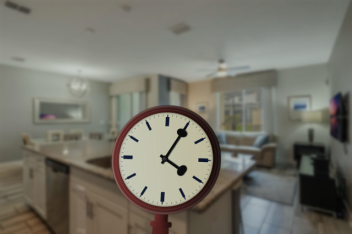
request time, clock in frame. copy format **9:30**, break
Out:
**4:05**
